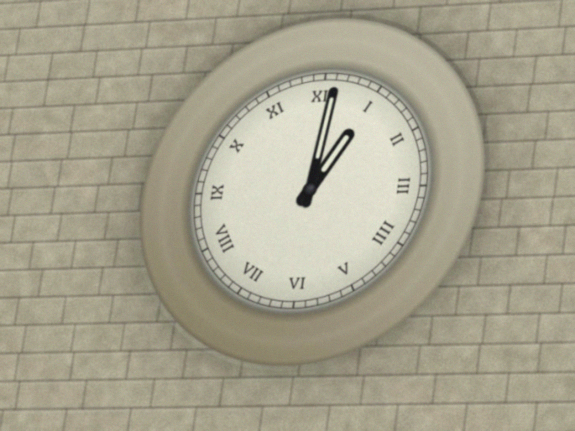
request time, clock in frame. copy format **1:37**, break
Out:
**1:01**
